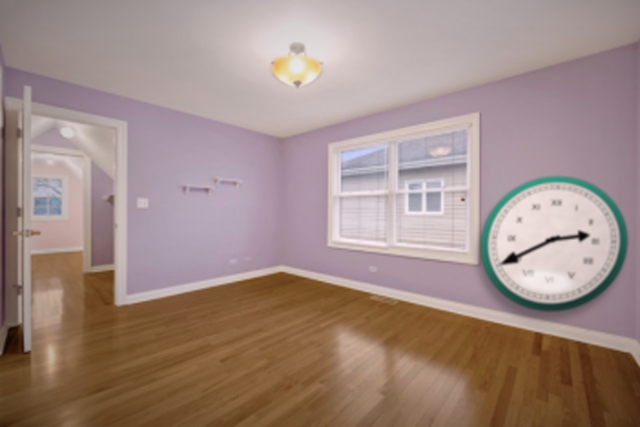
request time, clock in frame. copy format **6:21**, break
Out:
**2:40**
